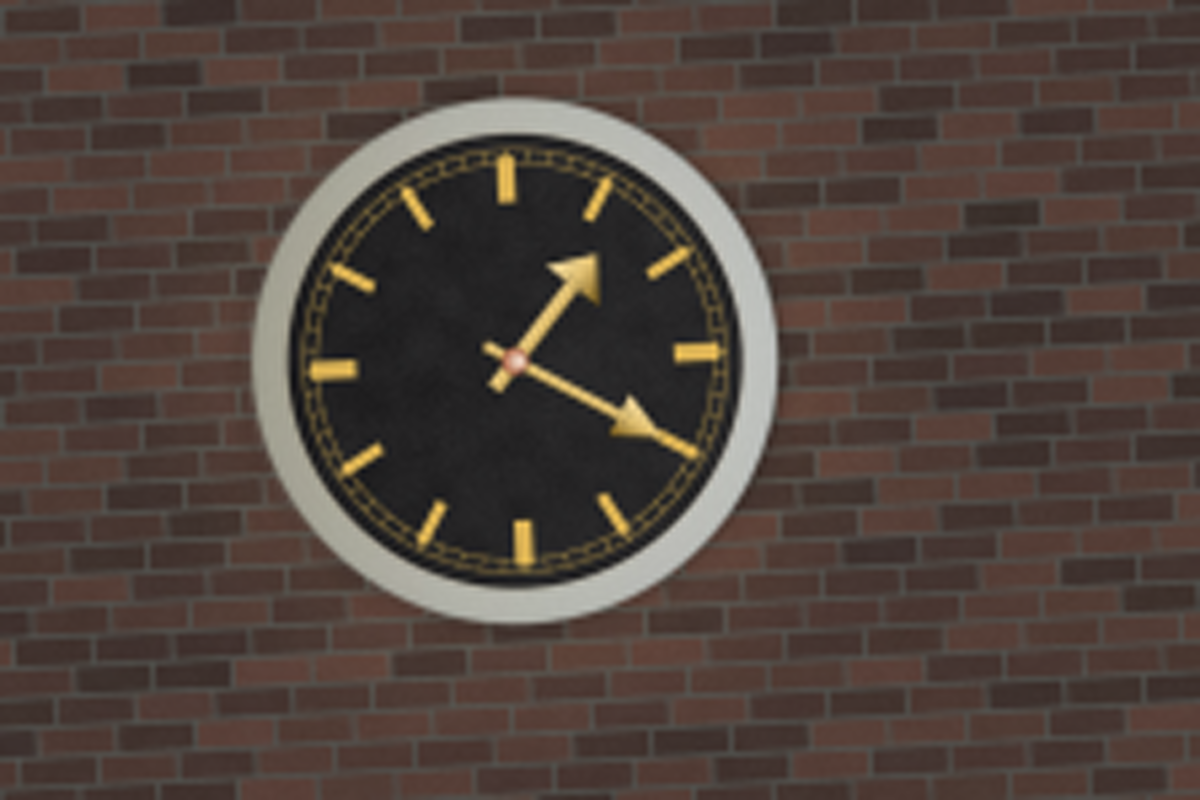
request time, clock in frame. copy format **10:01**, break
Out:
**1:20**
